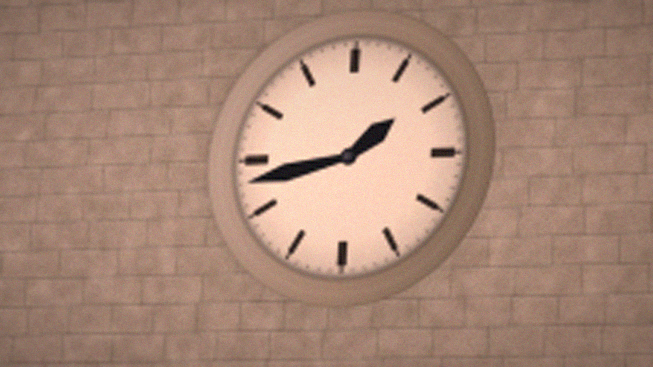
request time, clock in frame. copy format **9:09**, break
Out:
**1:43**
